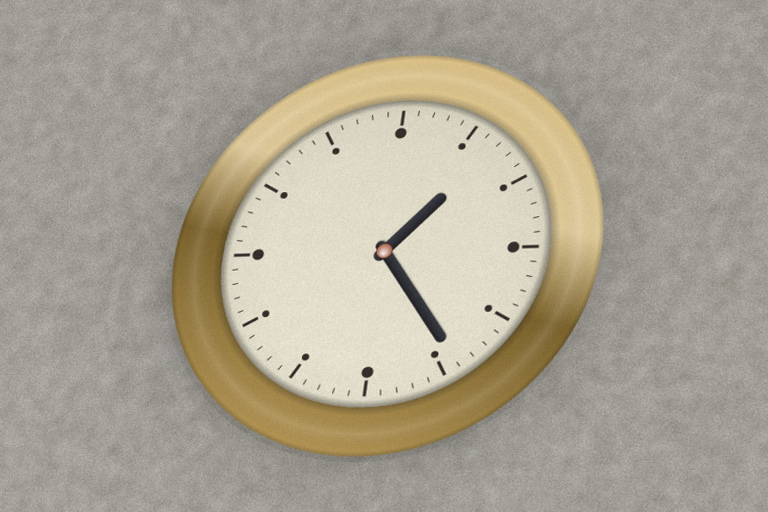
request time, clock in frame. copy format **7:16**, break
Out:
**1:24**
